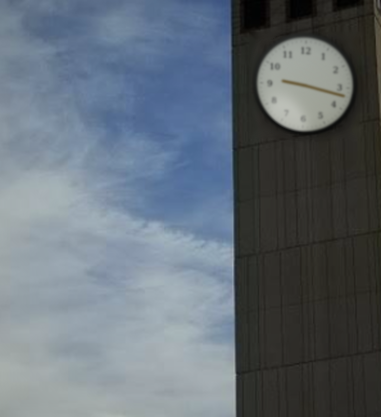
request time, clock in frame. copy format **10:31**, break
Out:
**9:17**
